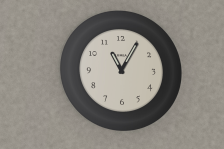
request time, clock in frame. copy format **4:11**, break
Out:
**11:05**
